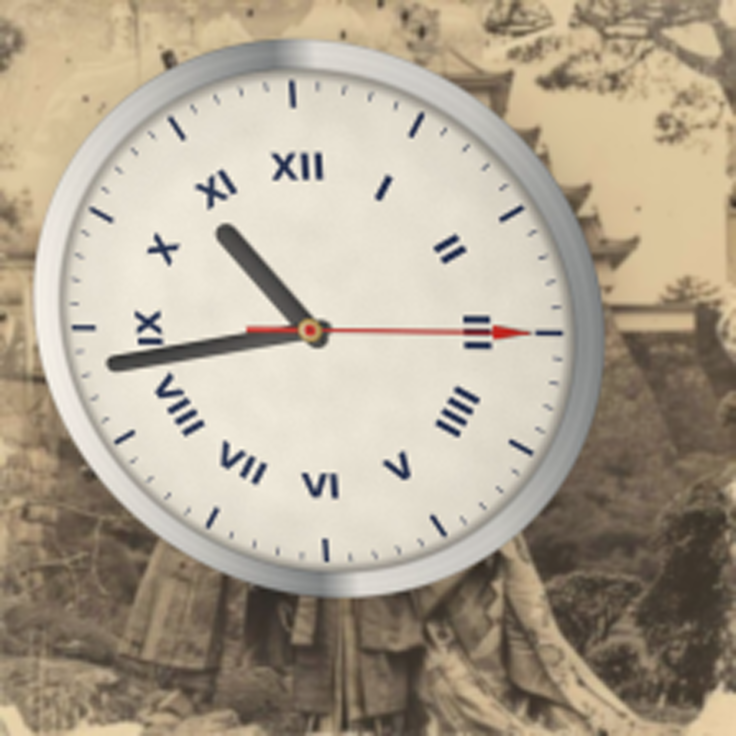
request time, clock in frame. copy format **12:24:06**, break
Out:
**10:43:15**
